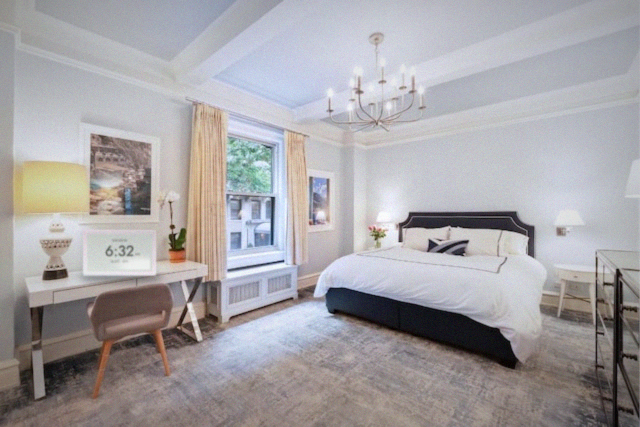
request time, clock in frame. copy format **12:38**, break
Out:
**6:32**
